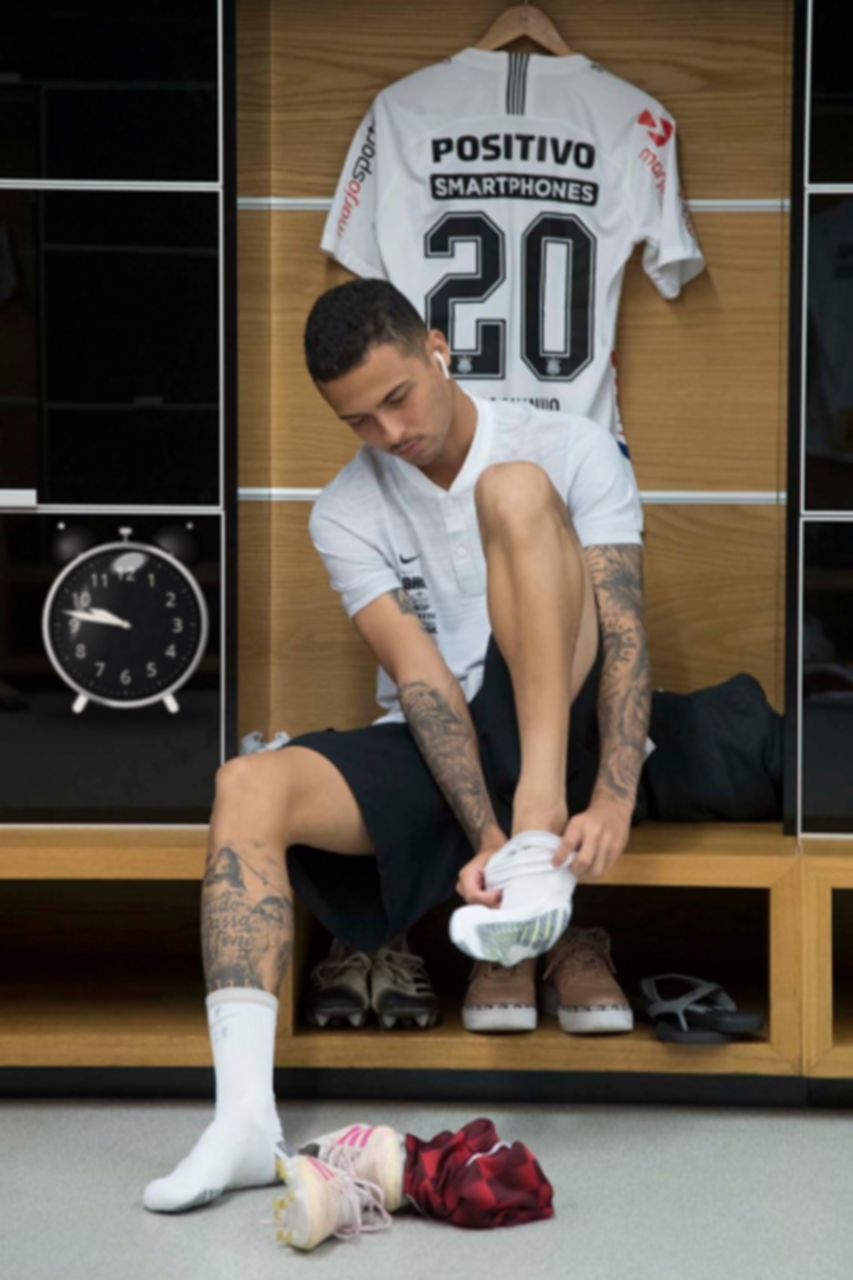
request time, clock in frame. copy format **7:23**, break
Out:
**9:47**
